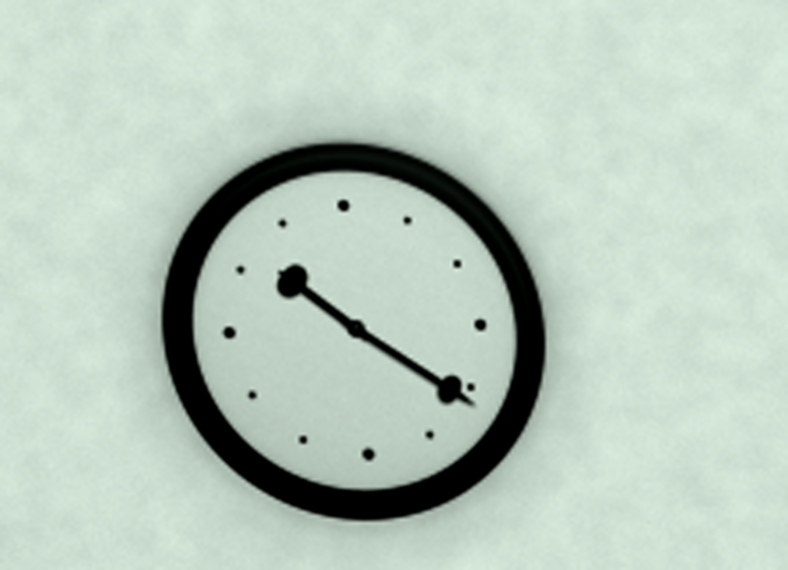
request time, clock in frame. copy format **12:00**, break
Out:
**10:21**
